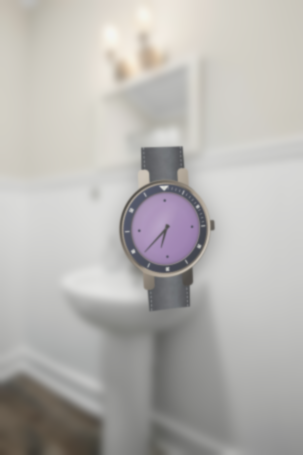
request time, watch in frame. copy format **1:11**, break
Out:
**6:38**
